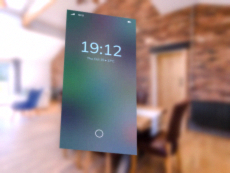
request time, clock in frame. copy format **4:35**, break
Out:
**19:12**
